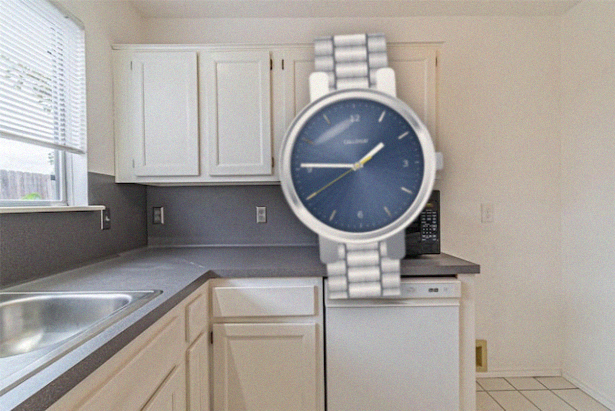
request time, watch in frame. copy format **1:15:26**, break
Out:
**1:45:40**
